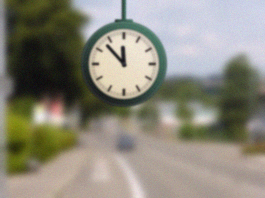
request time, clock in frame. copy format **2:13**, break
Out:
**11:53**
